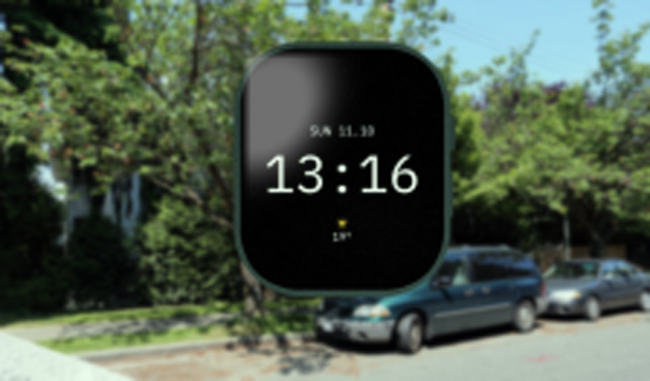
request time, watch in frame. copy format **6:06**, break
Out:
**13:16**
